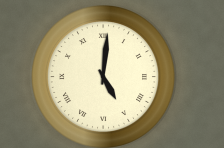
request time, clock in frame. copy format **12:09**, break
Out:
**5:01**
